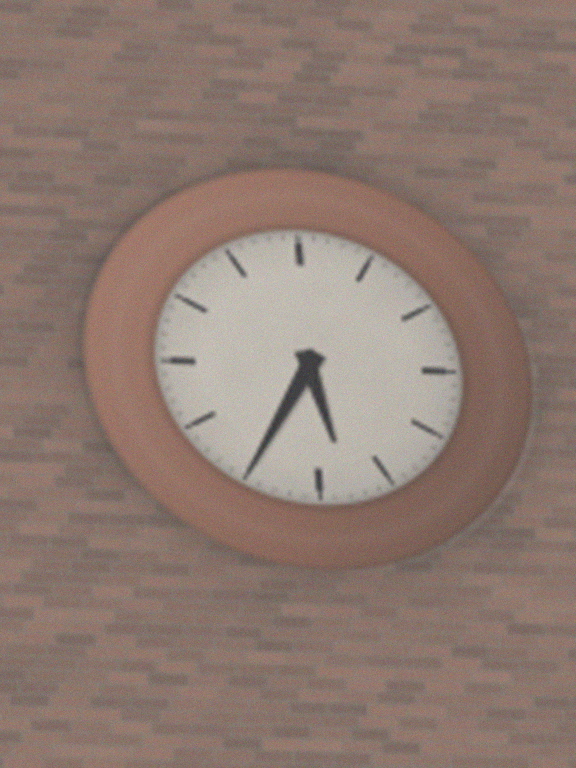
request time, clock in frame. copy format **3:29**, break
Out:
**5:35**
